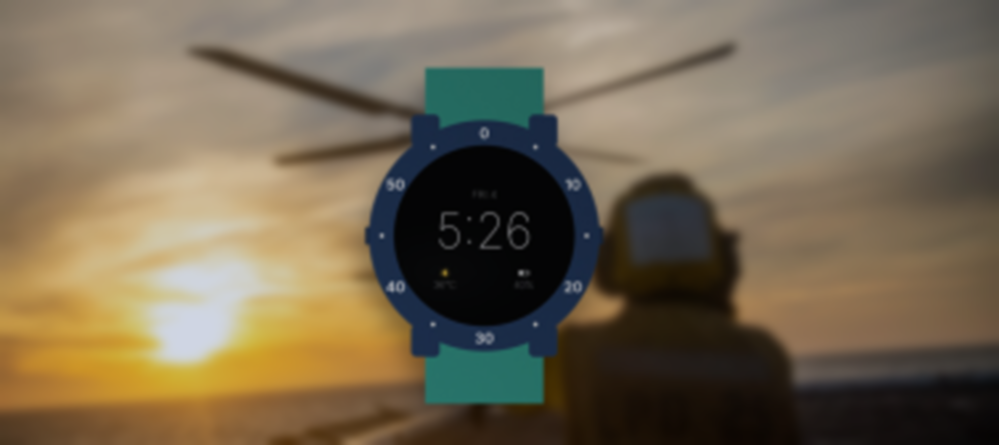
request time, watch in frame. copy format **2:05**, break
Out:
**5:26**
